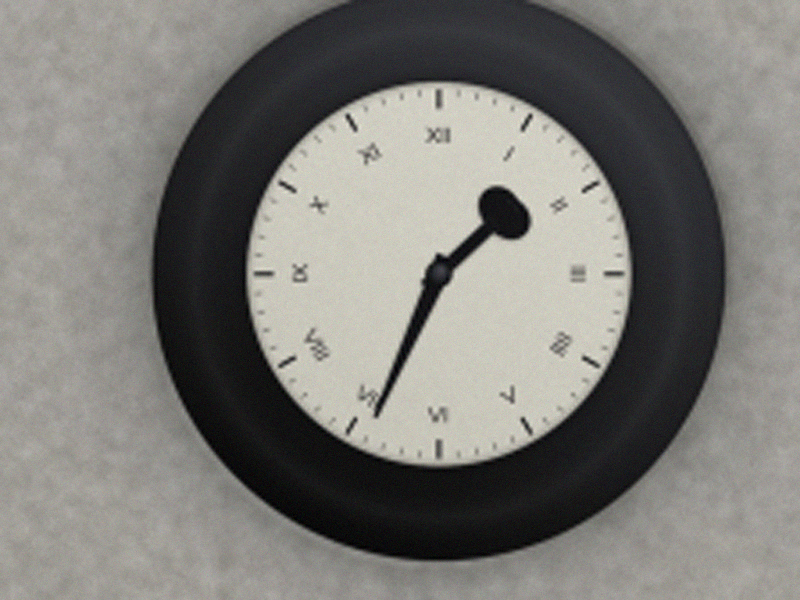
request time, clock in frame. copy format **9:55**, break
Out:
**1:34**
